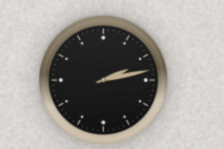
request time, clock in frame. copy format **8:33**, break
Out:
**2:13**
